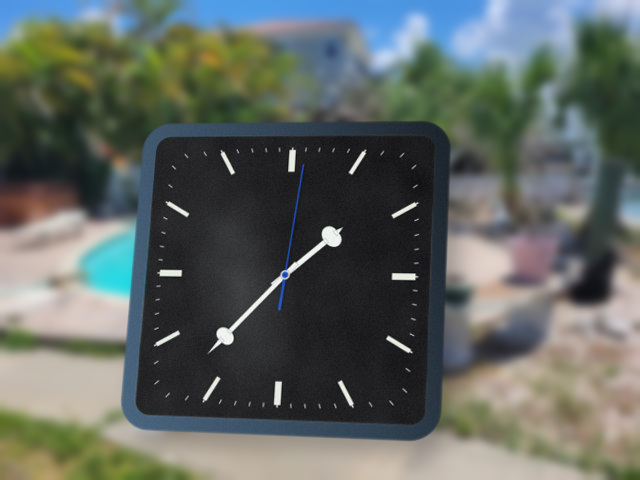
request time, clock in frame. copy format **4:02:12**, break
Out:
**1:37:01**
